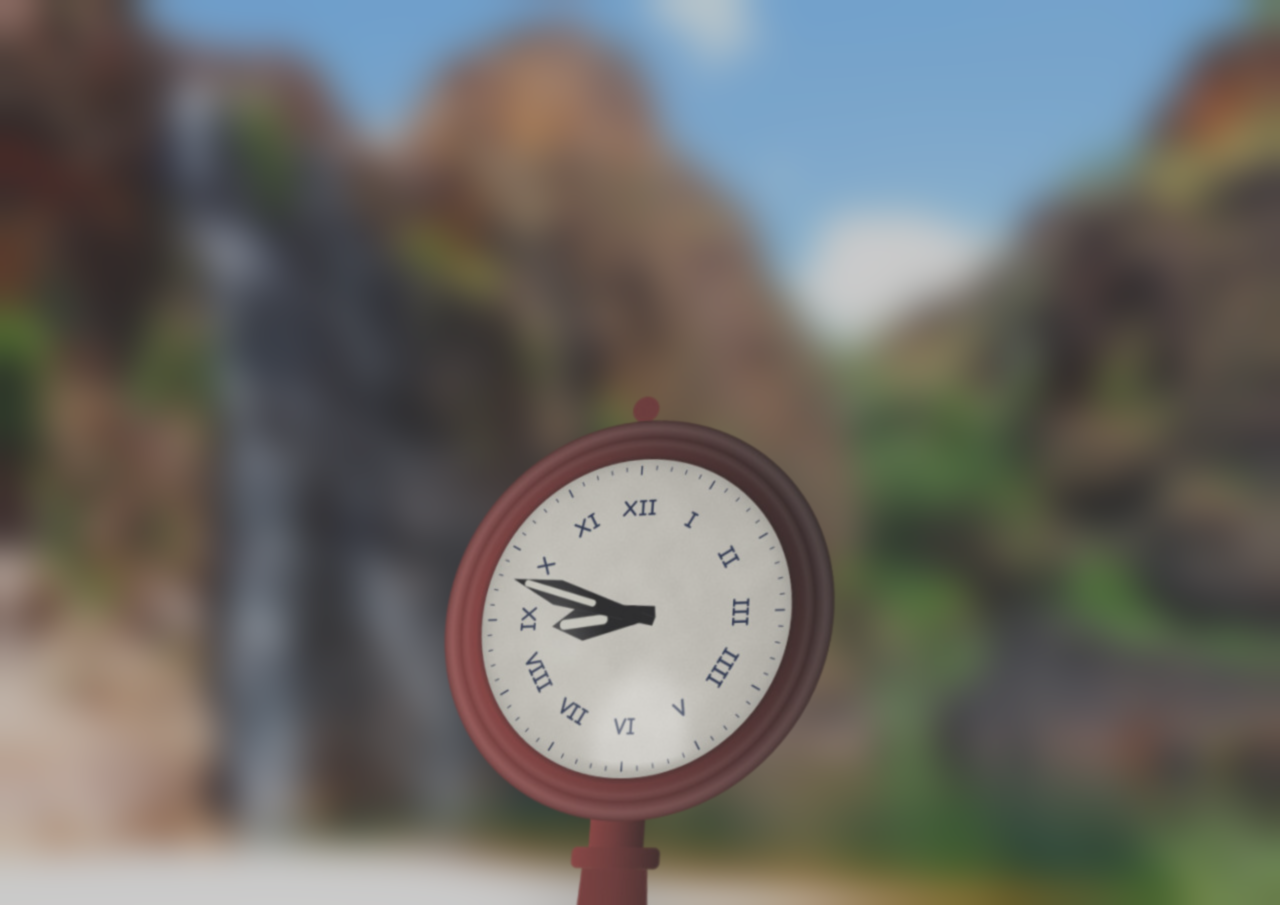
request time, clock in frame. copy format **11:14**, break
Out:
**8:48**
